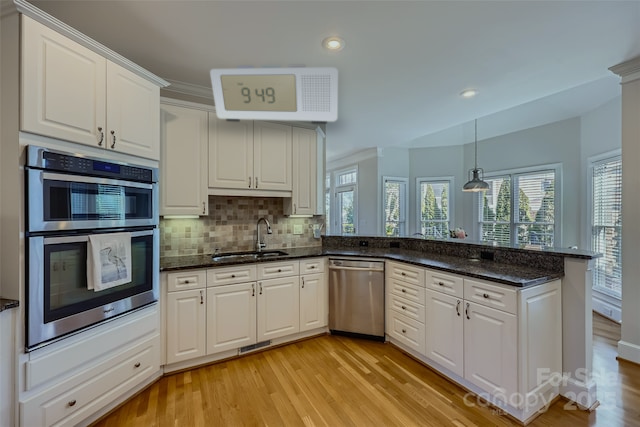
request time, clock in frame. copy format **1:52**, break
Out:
**9:49**
